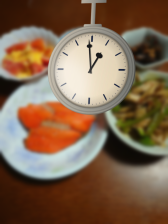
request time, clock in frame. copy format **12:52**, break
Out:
**12:59**
